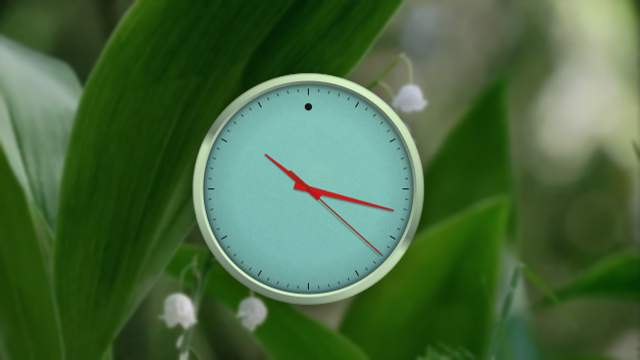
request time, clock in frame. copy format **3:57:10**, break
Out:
**10:17:22**
